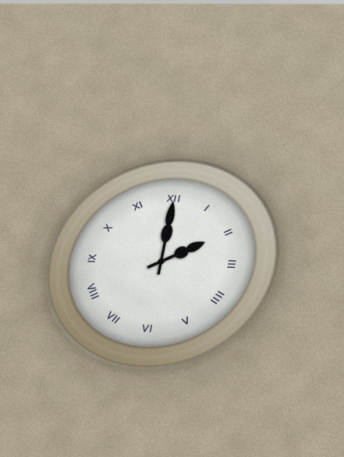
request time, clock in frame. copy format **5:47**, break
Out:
**2:00**
